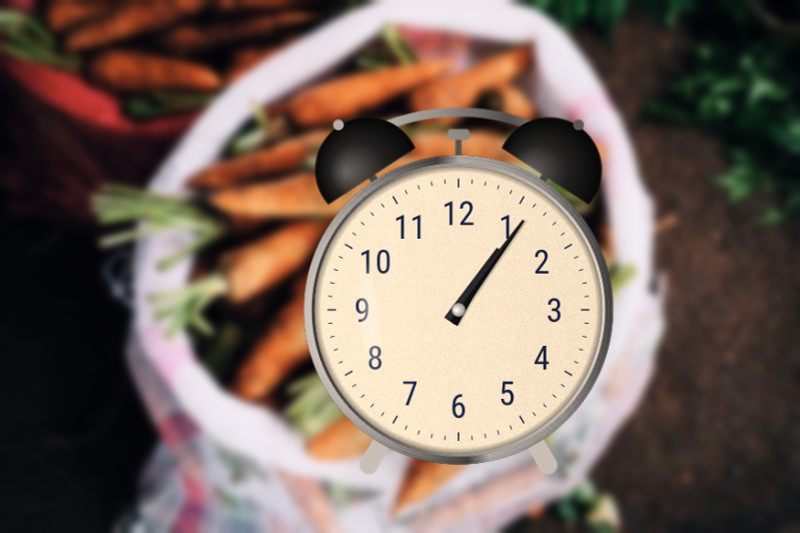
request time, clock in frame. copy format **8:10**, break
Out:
**1:06**
